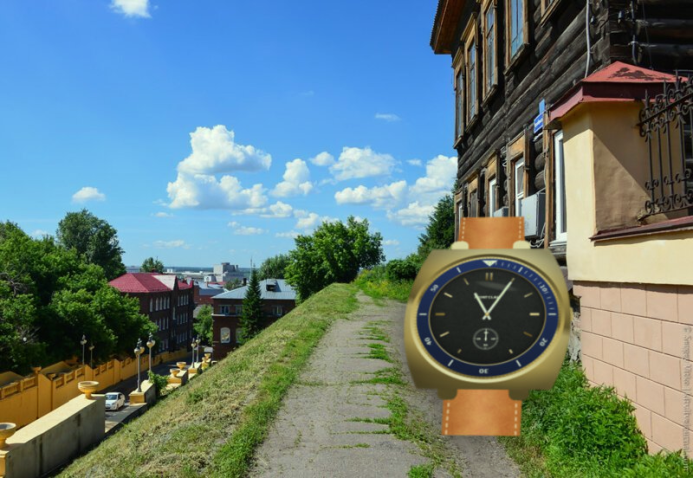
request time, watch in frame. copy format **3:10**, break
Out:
**11:05**
